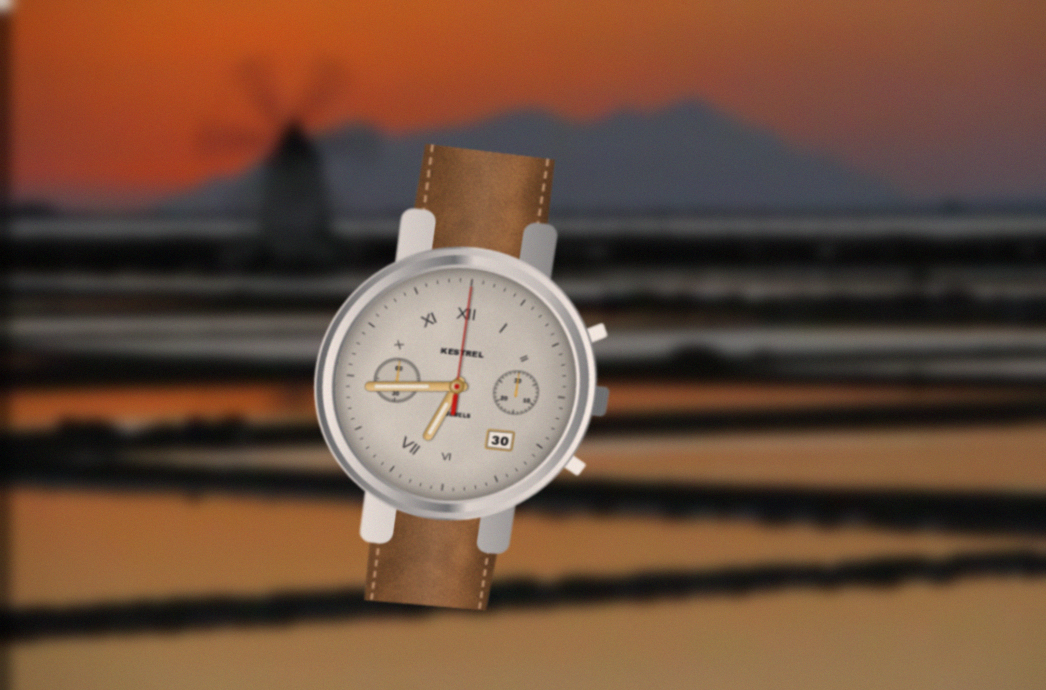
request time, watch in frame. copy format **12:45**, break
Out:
**6:44**
